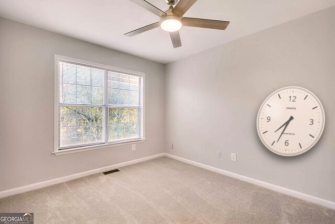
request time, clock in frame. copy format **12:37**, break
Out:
**7:34**
